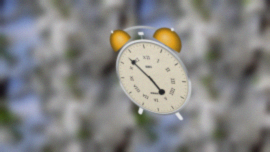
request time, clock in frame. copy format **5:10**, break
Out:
**4:53**
